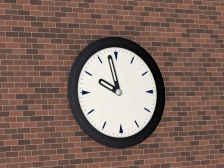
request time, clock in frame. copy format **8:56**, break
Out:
**9:58**
